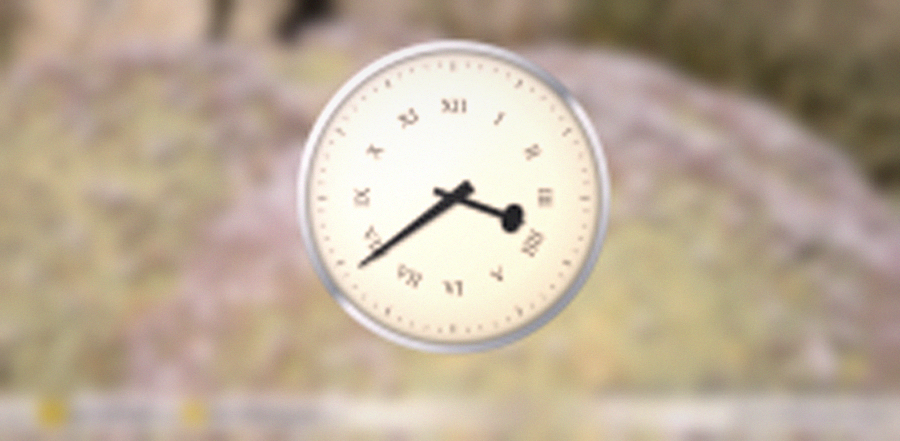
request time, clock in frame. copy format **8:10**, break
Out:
**3:39**
